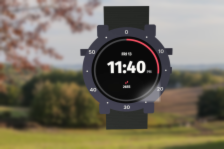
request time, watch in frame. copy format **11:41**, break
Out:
**11:40**
